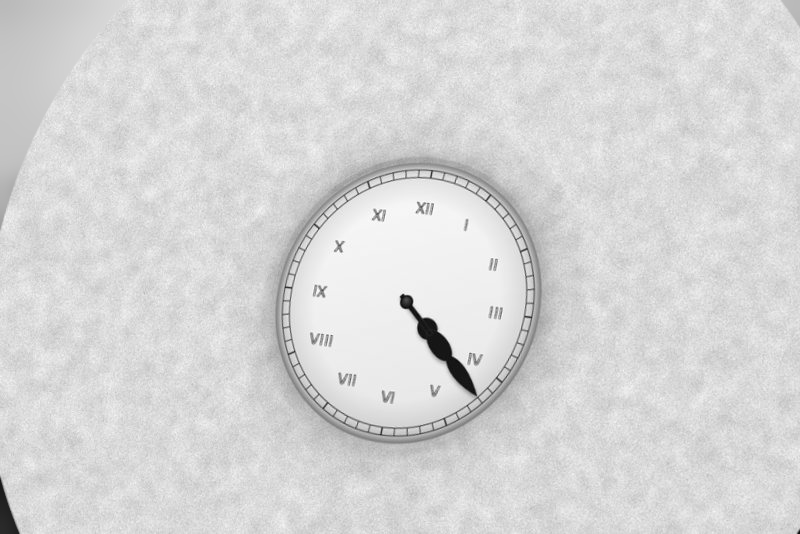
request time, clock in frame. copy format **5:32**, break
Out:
**4:22**
